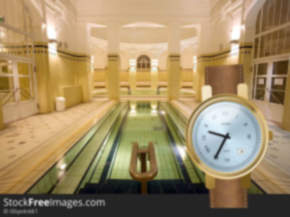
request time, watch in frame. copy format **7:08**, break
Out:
**9:35**
